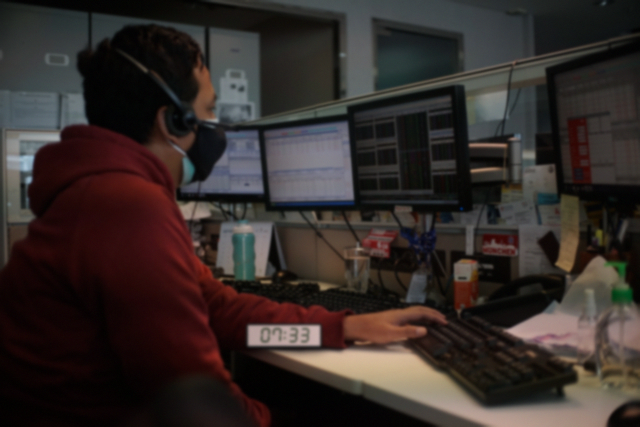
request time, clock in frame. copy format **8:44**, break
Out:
**7:33**
